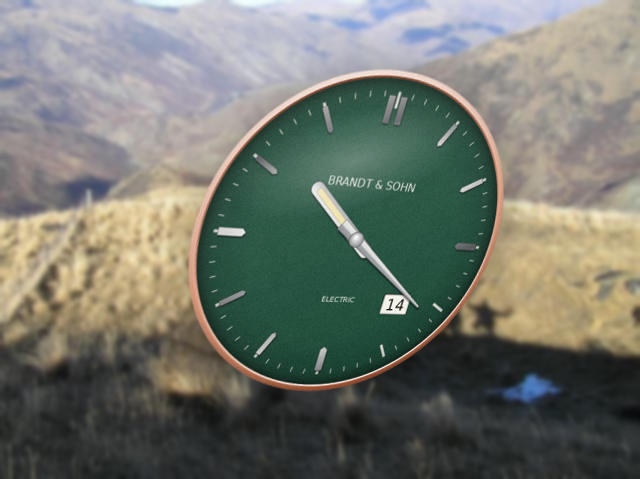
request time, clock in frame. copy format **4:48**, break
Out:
**10:21**
